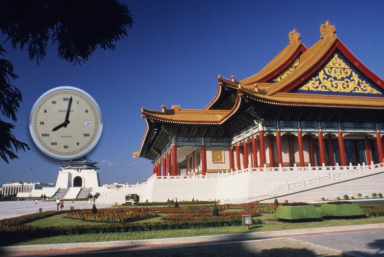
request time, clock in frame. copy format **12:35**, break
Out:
**8:02**
